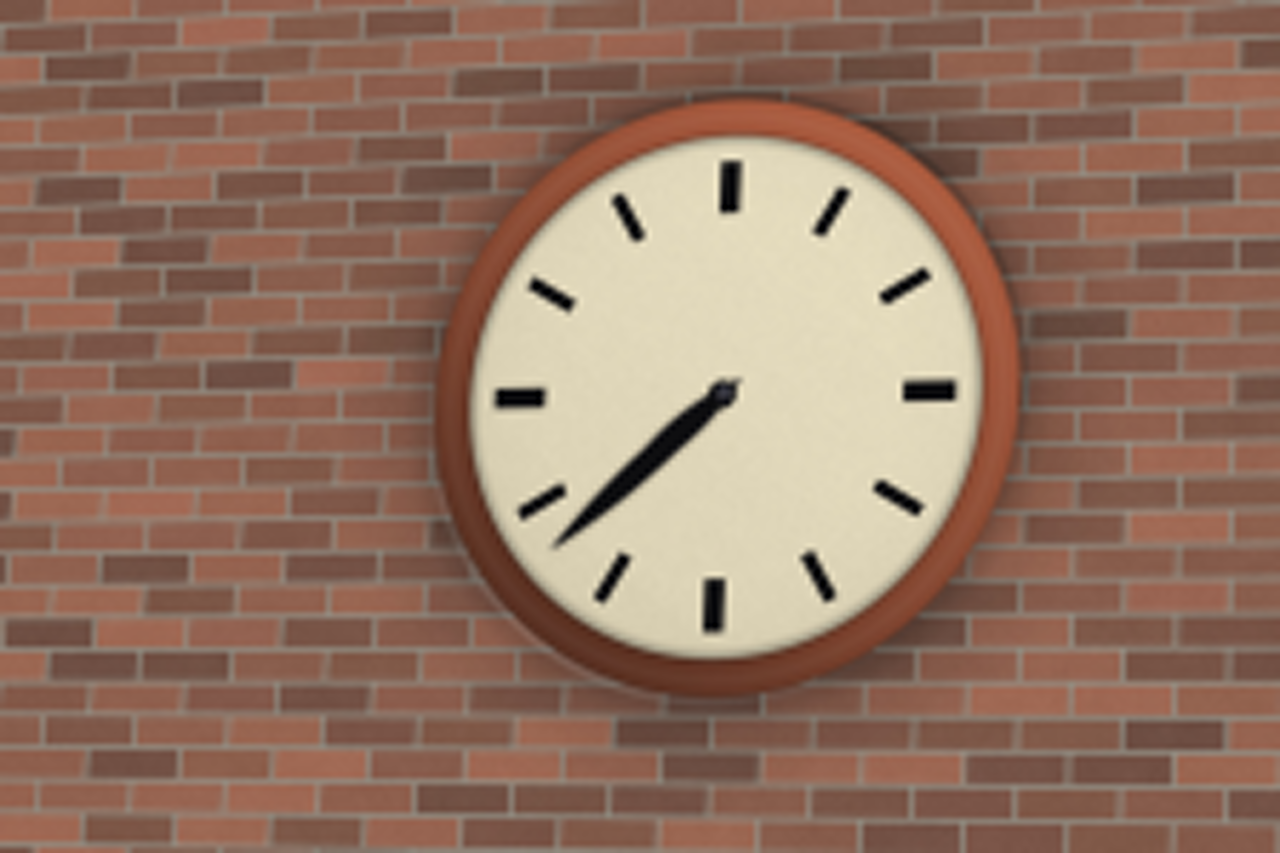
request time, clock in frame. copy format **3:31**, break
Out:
**7:38**
